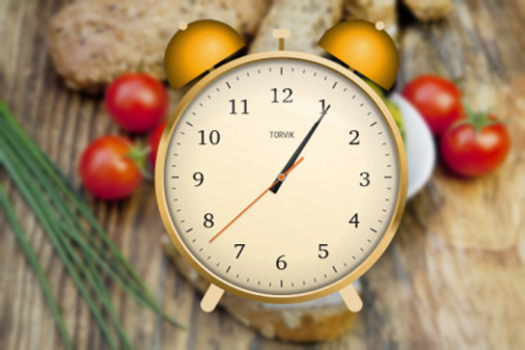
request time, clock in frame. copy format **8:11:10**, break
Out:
**1:05:38**
